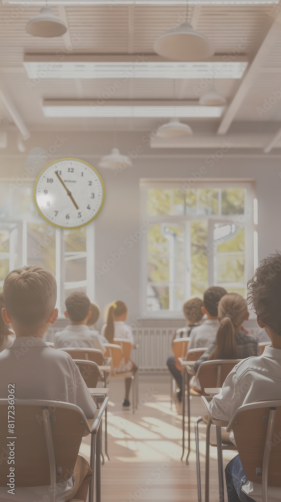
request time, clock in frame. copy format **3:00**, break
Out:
**4:54**
